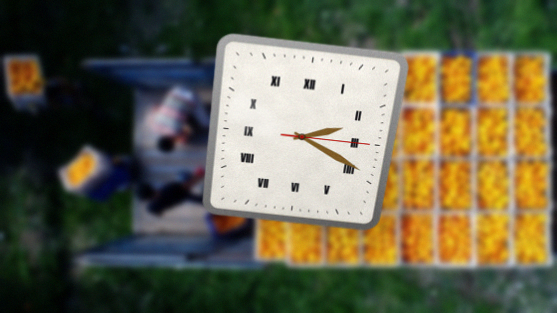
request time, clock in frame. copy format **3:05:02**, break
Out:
**2:19:15**
